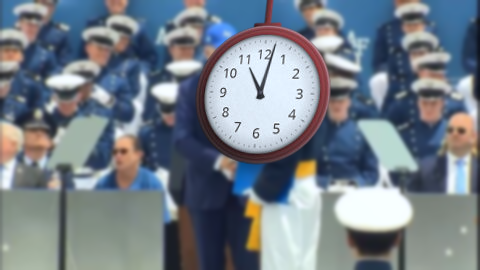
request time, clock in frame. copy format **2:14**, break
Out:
**11:02**
